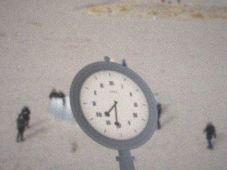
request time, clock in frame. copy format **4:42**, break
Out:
**7:31**
